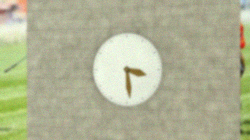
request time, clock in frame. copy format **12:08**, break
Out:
**3:29**
